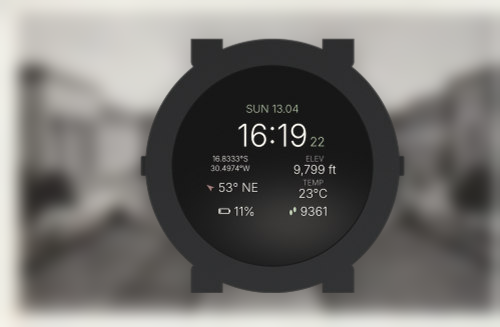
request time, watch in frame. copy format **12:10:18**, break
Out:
**16:19:22**
